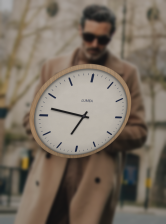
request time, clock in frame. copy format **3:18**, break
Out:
**6:47**
